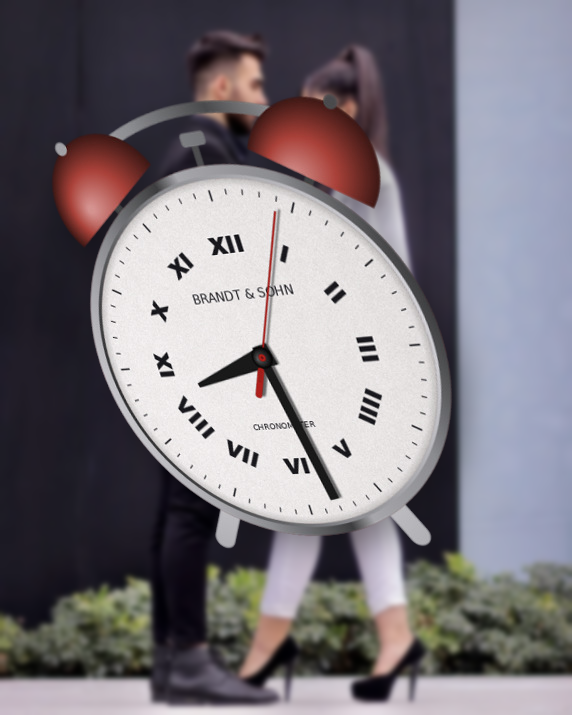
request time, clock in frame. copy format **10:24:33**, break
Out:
**8:28:04**
